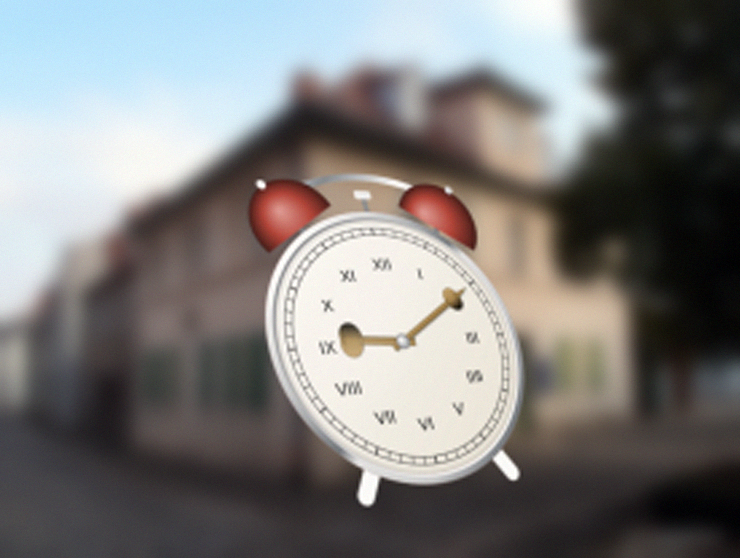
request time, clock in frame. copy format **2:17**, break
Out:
**9:10**
